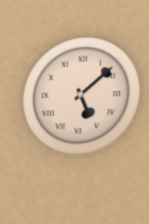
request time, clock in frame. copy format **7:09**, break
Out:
**5:08**
